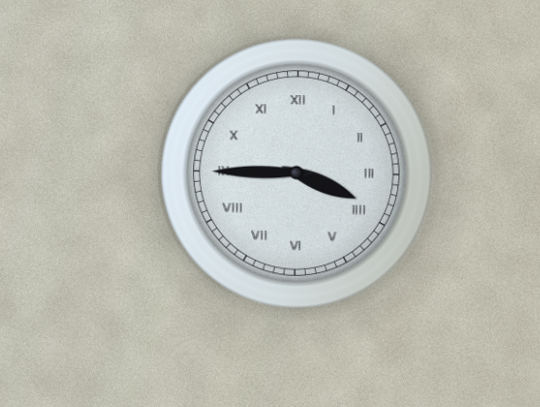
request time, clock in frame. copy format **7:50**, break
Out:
**3:45**
